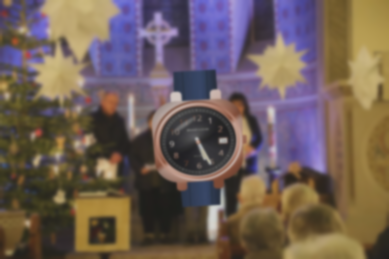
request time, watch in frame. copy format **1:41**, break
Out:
**5:26**
